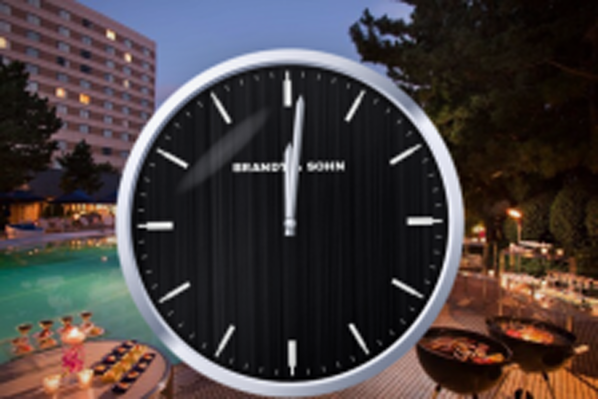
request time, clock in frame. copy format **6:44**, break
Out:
**12:01**
